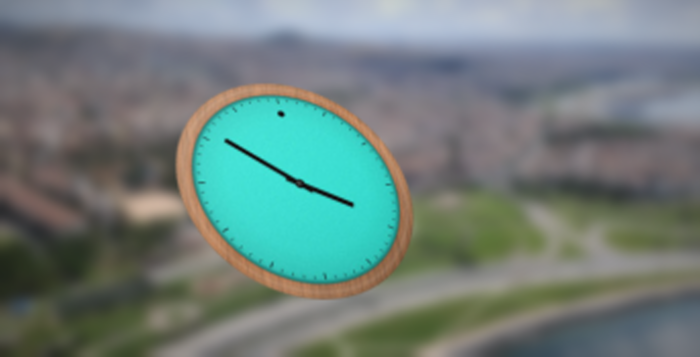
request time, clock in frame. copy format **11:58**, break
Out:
**3:51**
